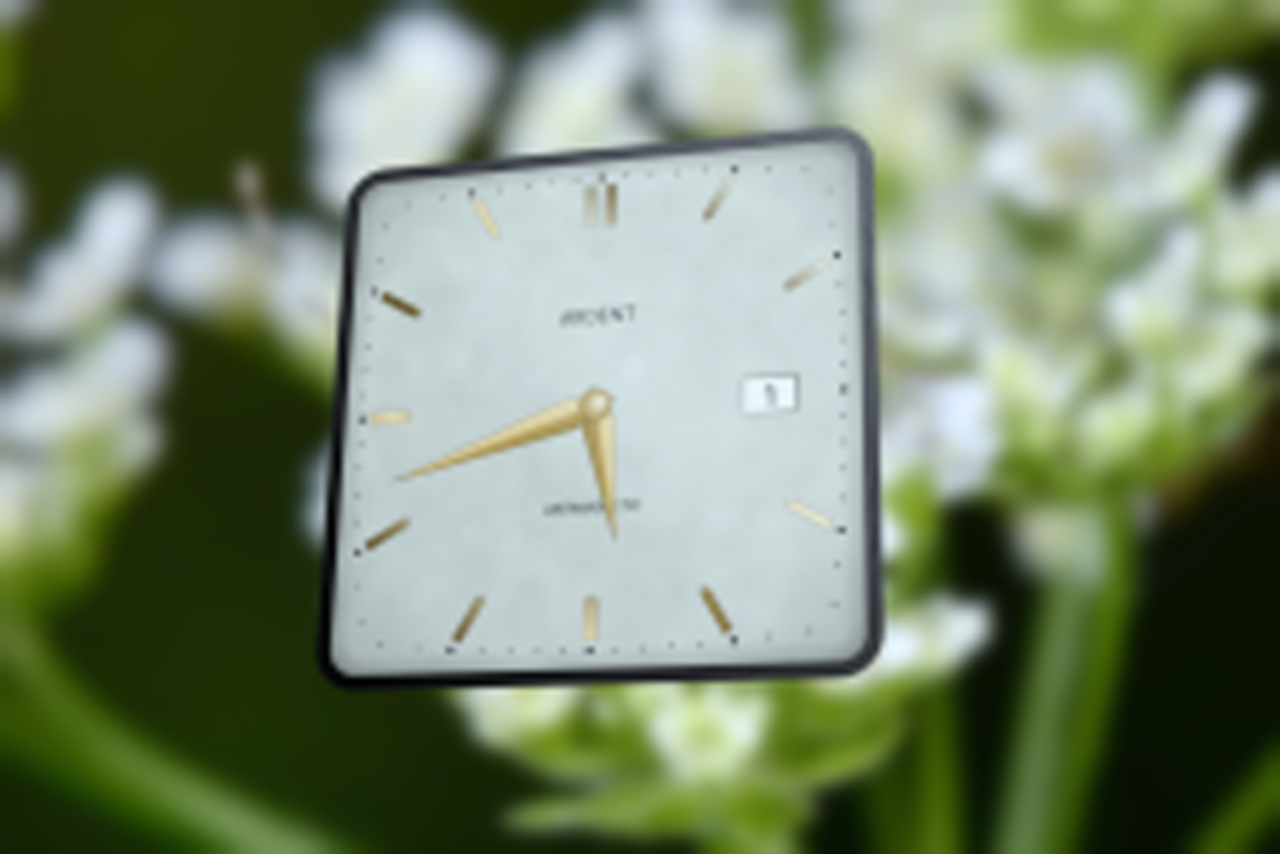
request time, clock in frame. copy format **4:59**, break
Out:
**5:42**
